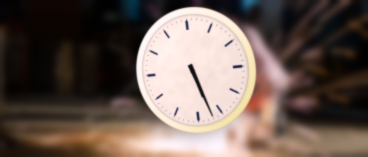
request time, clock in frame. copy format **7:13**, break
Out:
**5:27**
